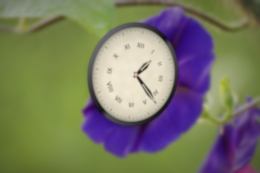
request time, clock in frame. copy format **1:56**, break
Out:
**1:22**
